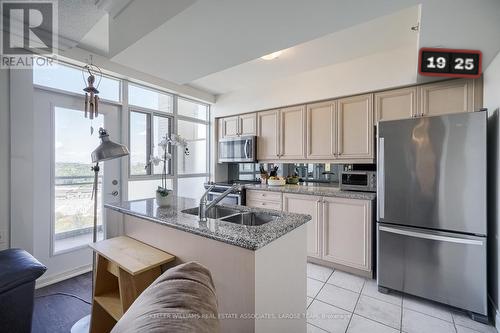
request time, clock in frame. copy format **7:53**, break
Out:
**19:25**
